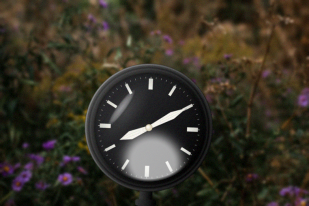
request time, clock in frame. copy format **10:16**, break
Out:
**8:10**
